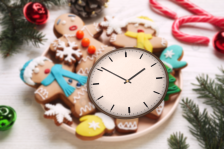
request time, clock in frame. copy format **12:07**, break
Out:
**1:51**
